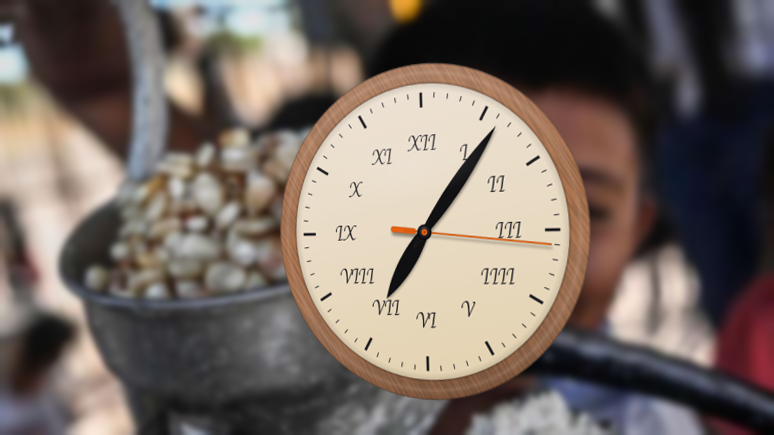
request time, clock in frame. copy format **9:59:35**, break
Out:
**7:06:16**
